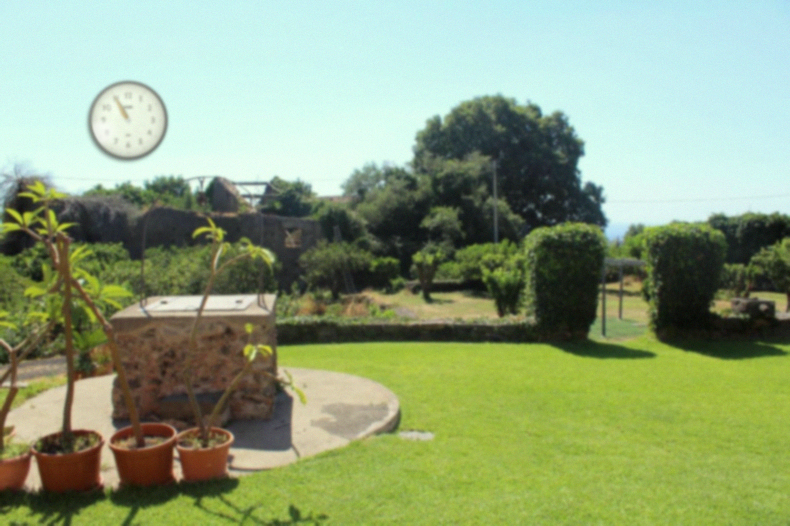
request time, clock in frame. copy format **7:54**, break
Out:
**10:55**
